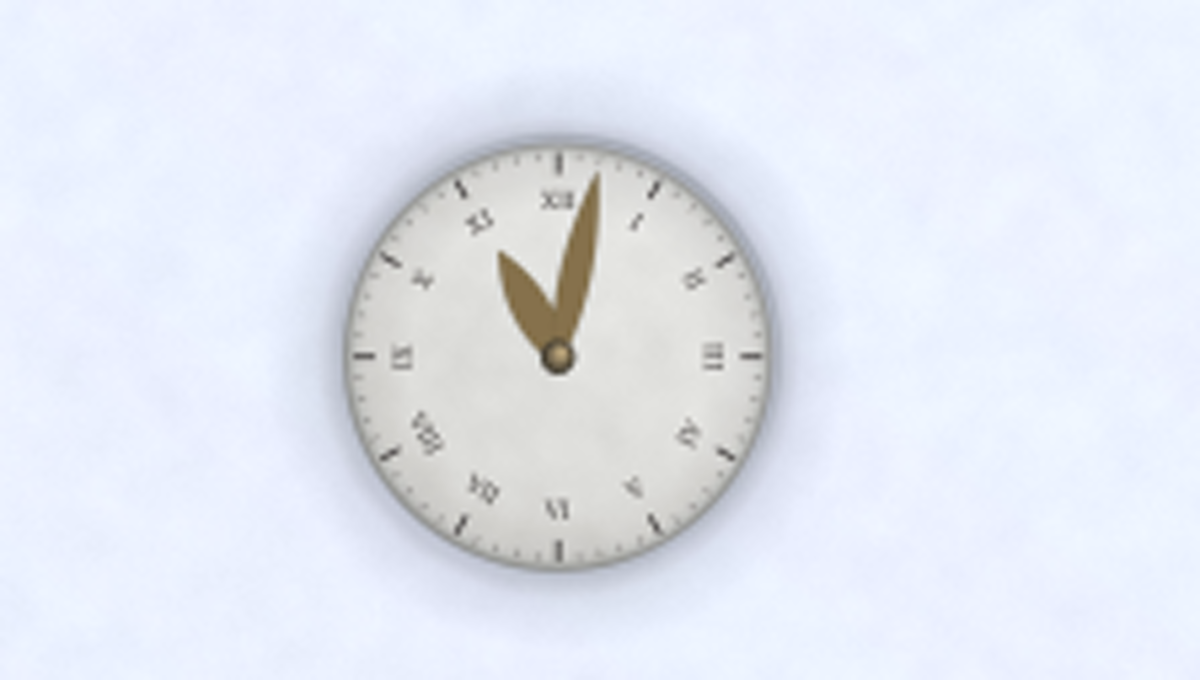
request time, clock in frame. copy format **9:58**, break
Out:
**11:02**
